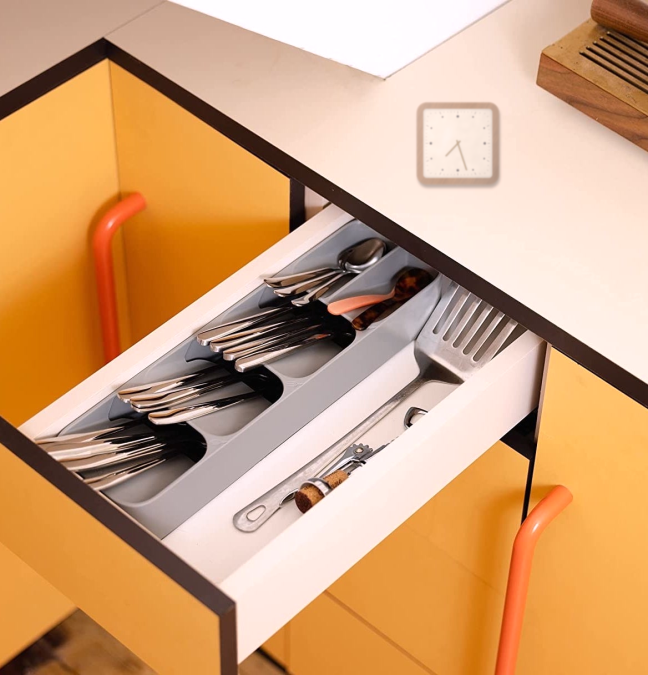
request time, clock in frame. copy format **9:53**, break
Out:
**7:27**
